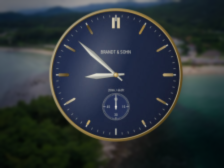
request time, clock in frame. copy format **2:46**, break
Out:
**8:52**
